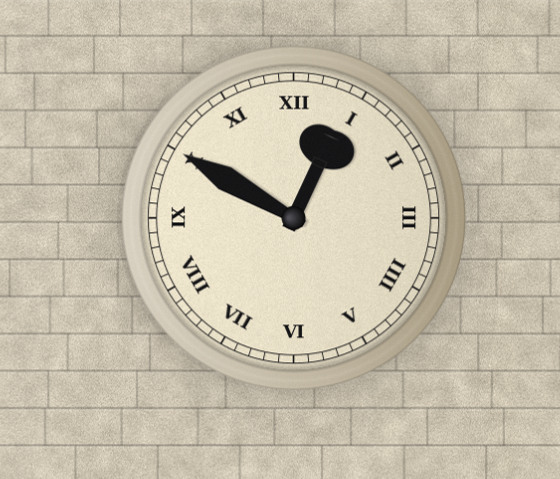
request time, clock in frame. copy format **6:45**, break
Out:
**12:50**
